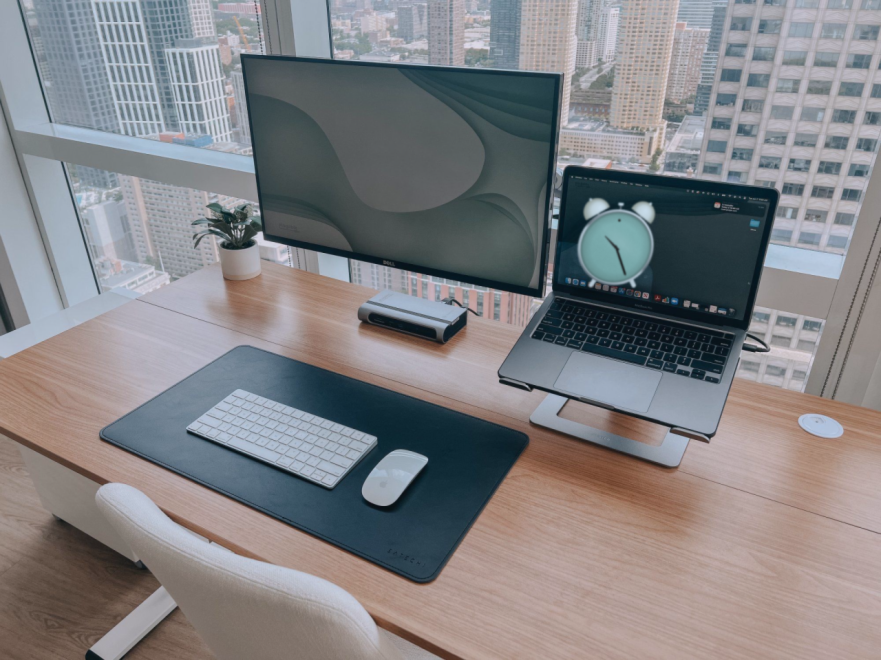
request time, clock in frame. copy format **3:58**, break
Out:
**10:26**
